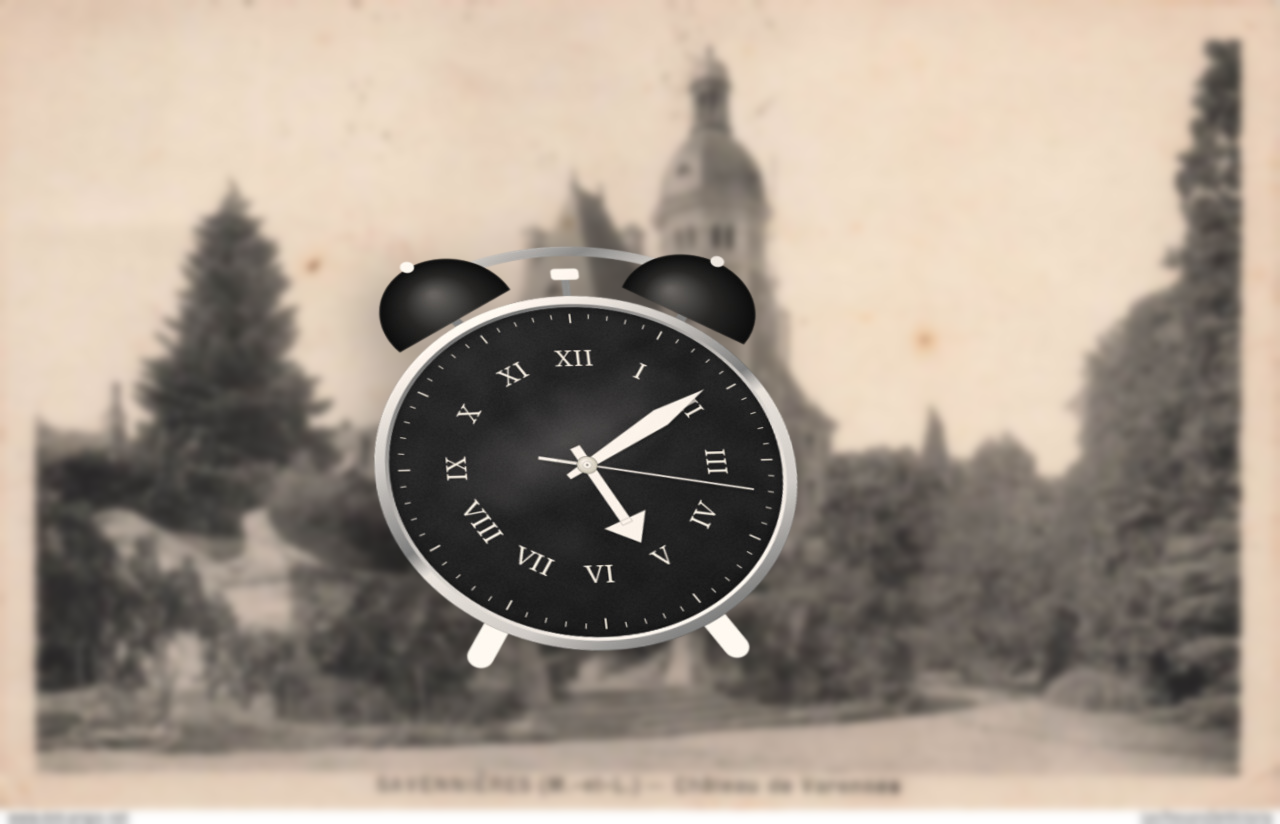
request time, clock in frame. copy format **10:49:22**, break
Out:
**5:09:17**
